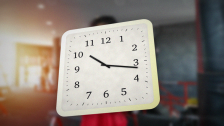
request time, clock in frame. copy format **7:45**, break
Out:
**10:17**
